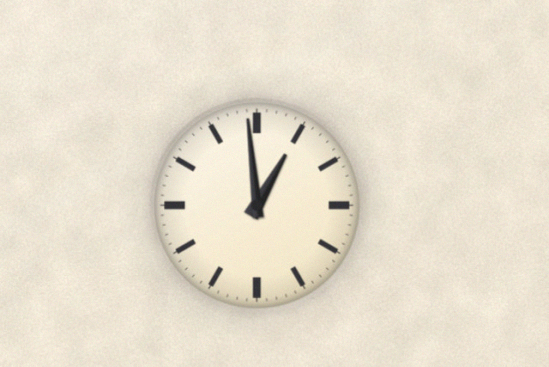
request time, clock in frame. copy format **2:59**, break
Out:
**12:59**
